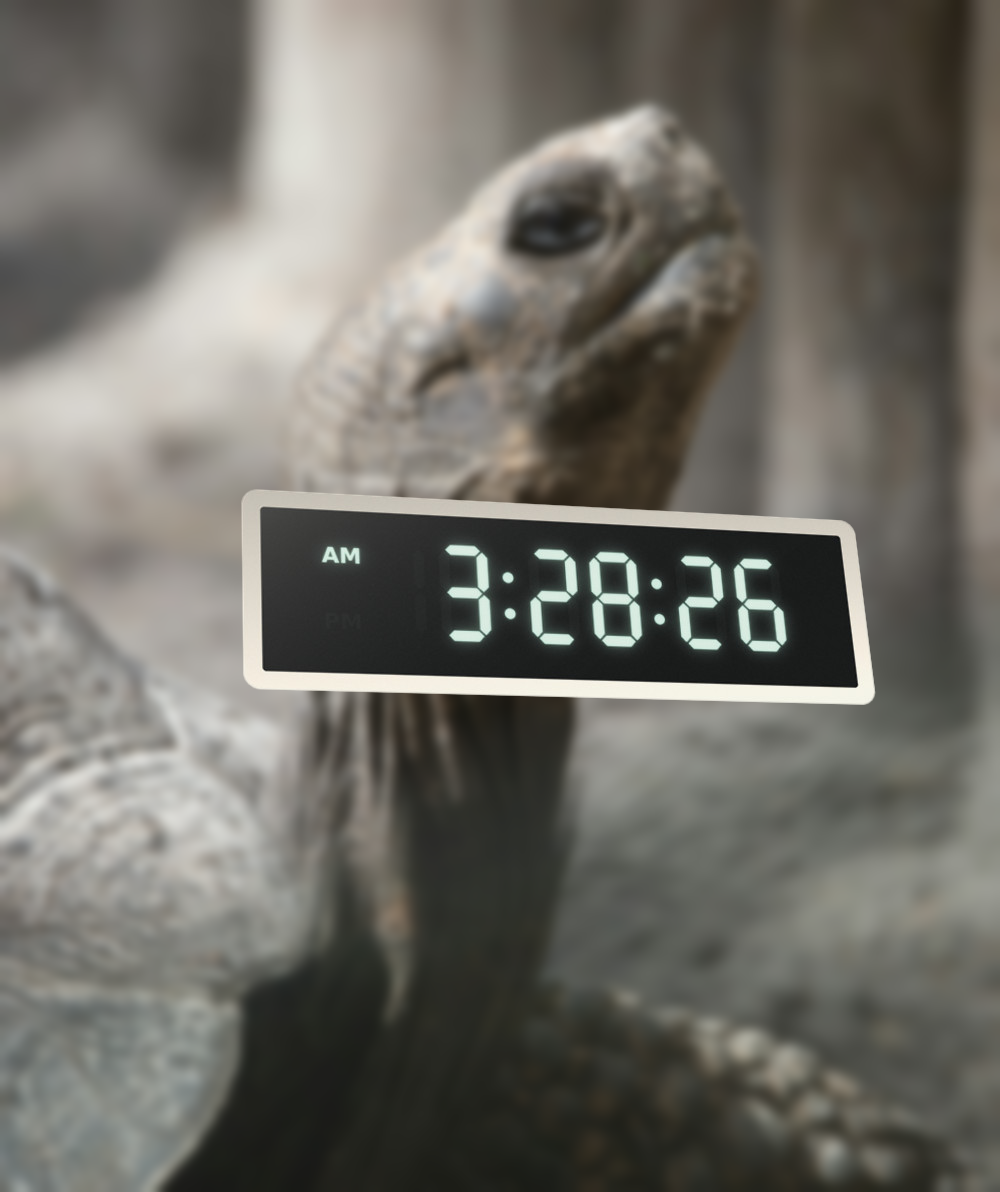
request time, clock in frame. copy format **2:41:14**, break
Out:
**3:28:26**
